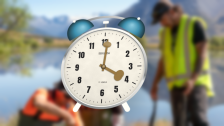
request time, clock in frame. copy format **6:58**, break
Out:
**4:01**
